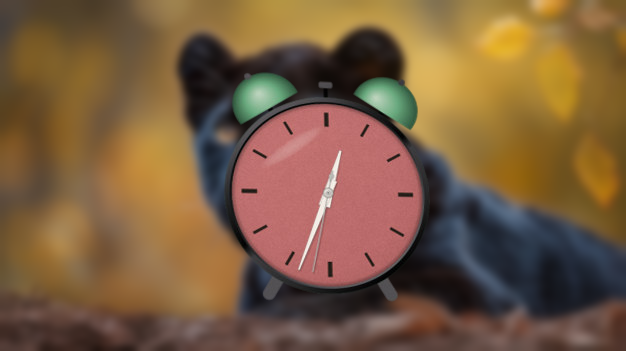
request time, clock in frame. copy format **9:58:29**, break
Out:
**12:33:32**
